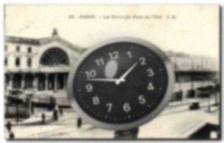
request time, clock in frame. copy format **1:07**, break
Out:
**1:48**
